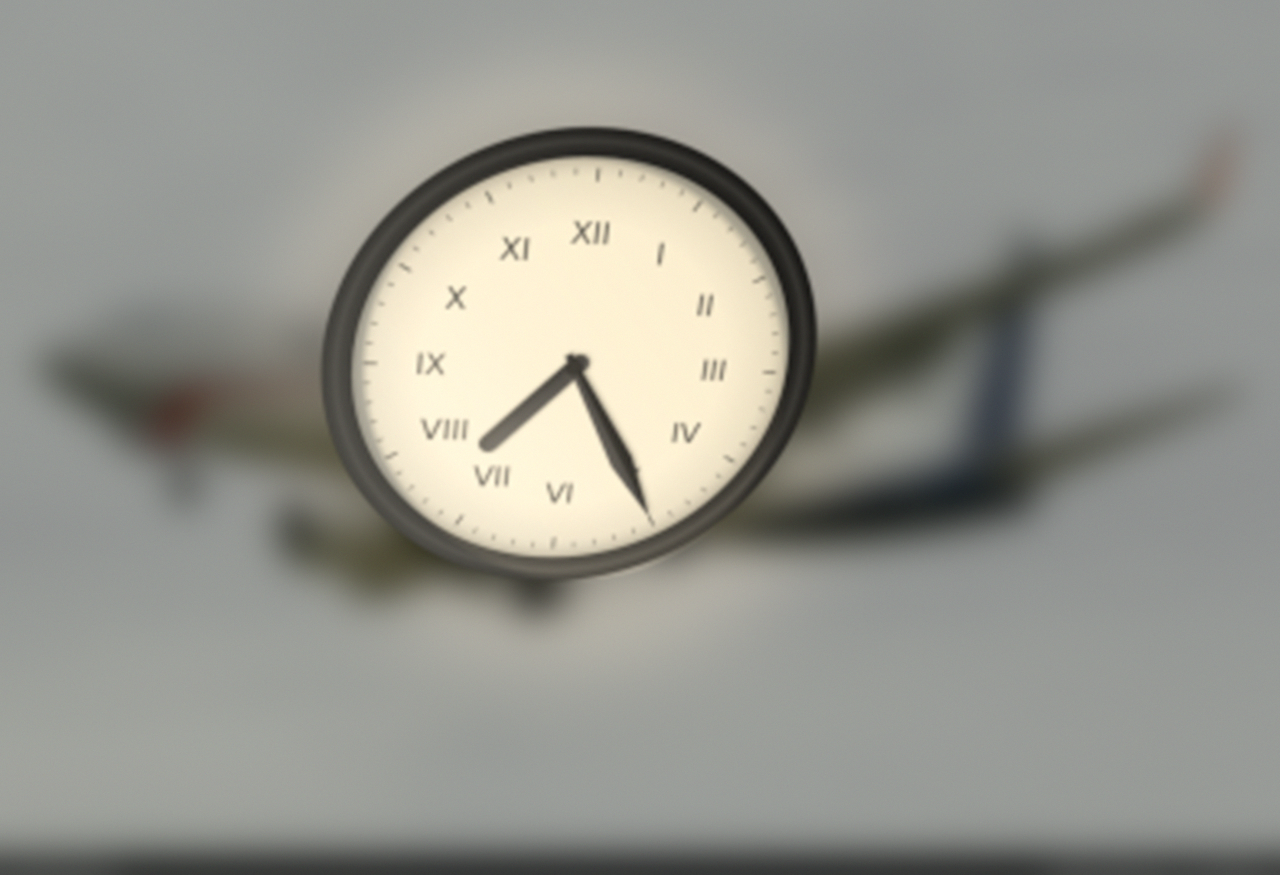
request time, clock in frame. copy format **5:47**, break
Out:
**7:25**
